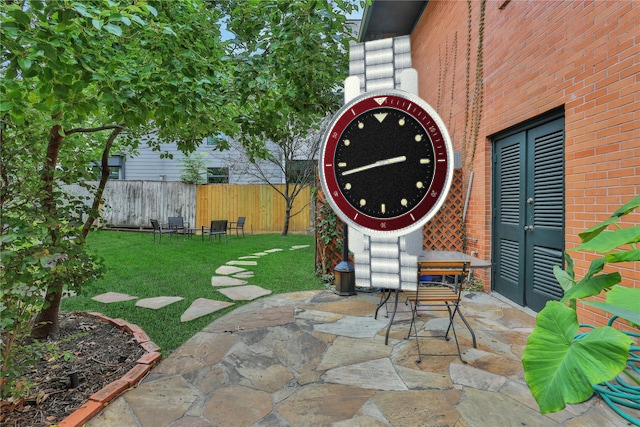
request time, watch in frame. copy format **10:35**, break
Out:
**2:43**
